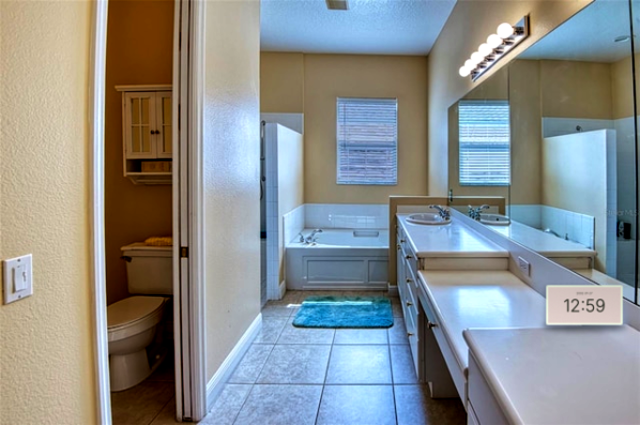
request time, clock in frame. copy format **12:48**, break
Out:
**12:59**
